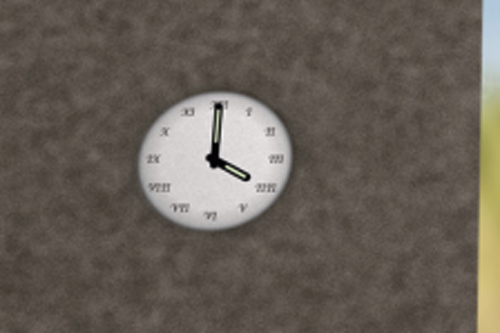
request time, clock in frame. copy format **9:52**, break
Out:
**4:00**
